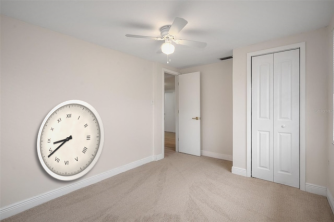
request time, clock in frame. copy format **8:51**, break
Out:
**8:39**
